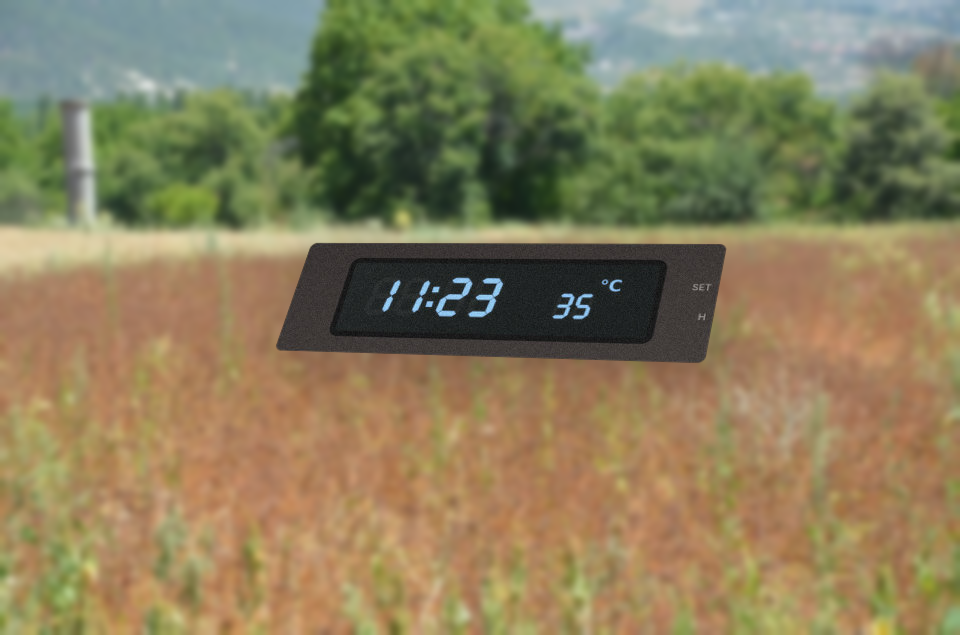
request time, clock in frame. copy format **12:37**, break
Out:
**11:23**
